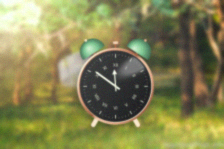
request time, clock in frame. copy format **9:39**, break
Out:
**11:51**
